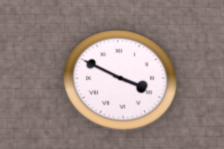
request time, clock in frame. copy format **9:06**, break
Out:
**3:50**
